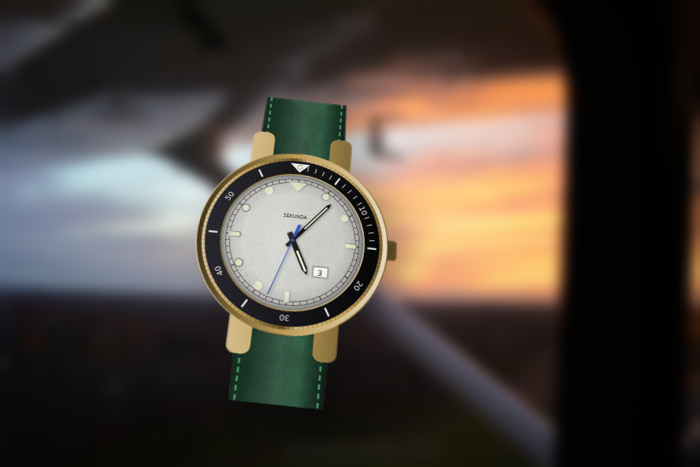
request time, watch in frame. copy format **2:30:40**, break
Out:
**5:06:33**
